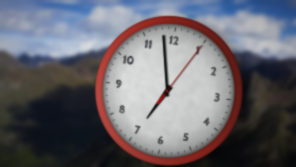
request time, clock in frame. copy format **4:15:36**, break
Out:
**6:58:05**
